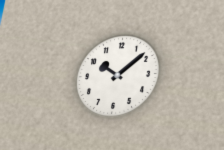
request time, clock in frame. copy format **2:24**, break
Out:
**10:08**
